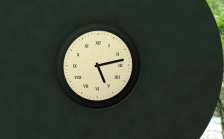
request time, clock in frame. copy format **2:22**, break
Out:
**5:13**
